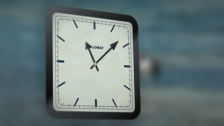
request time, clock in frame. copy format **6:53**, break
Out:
**11:08**
